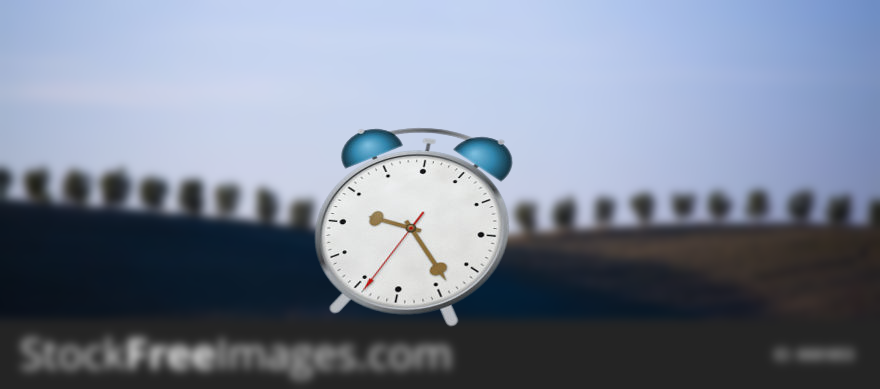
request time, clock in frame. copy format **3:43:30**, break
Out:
**9:23:34**
